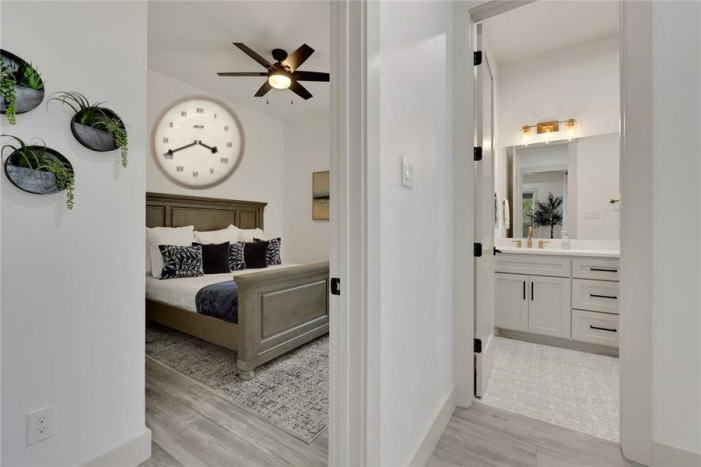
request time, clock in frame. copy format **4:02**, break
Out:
**3:41**
